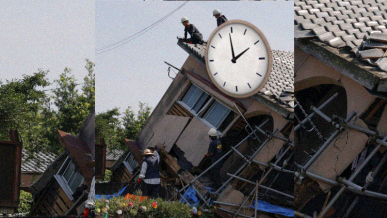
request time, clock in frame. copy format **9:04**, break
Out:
**1:59**
